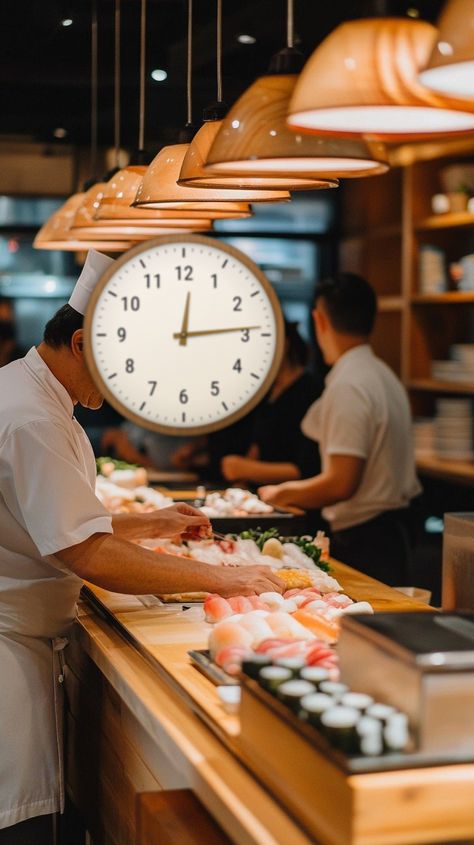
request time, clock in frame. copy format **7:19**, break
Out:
**12:14**
